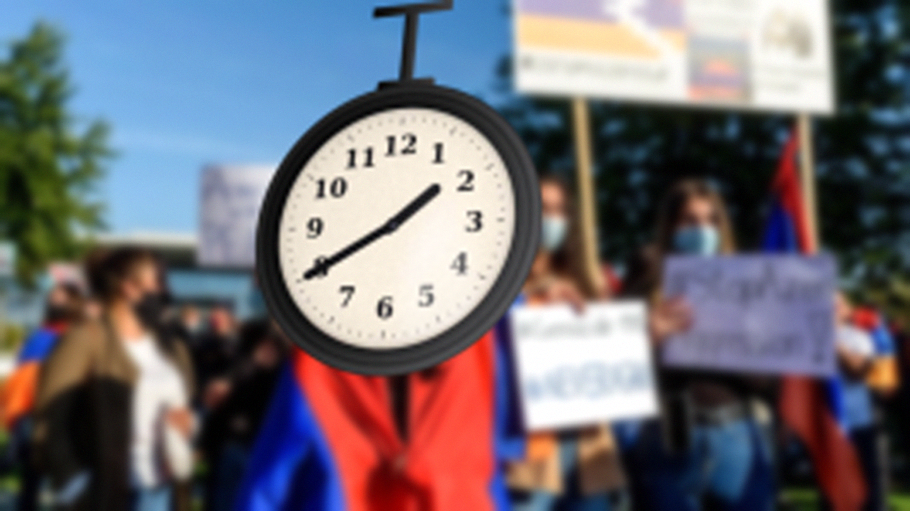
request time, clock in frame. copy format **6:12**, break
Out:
**1:40**
